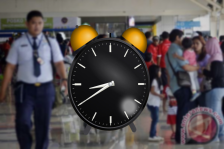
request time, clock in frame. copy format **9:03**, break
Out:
**8:40**
